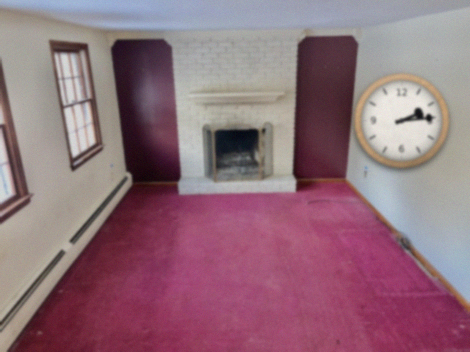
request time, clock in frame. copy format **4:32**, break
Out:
**2:14**
